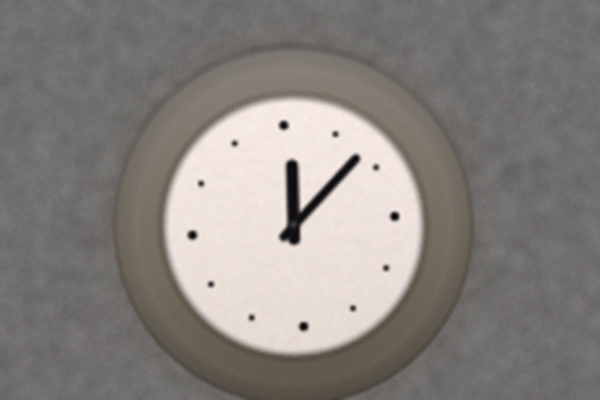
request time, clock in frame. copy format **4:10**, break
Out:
**12:08**
